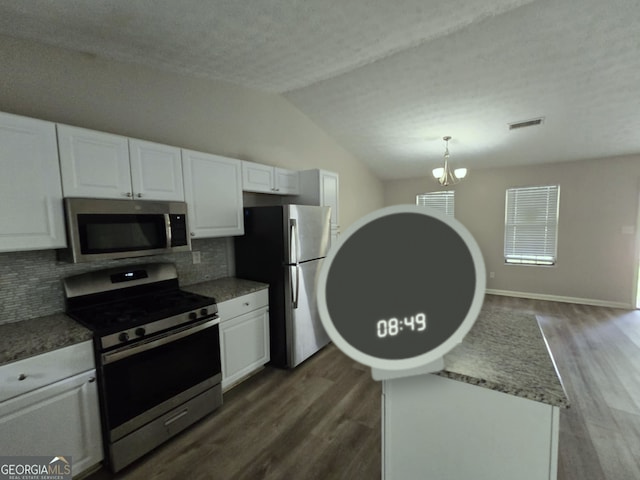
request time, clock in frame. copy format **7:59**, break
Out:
**8:49**
